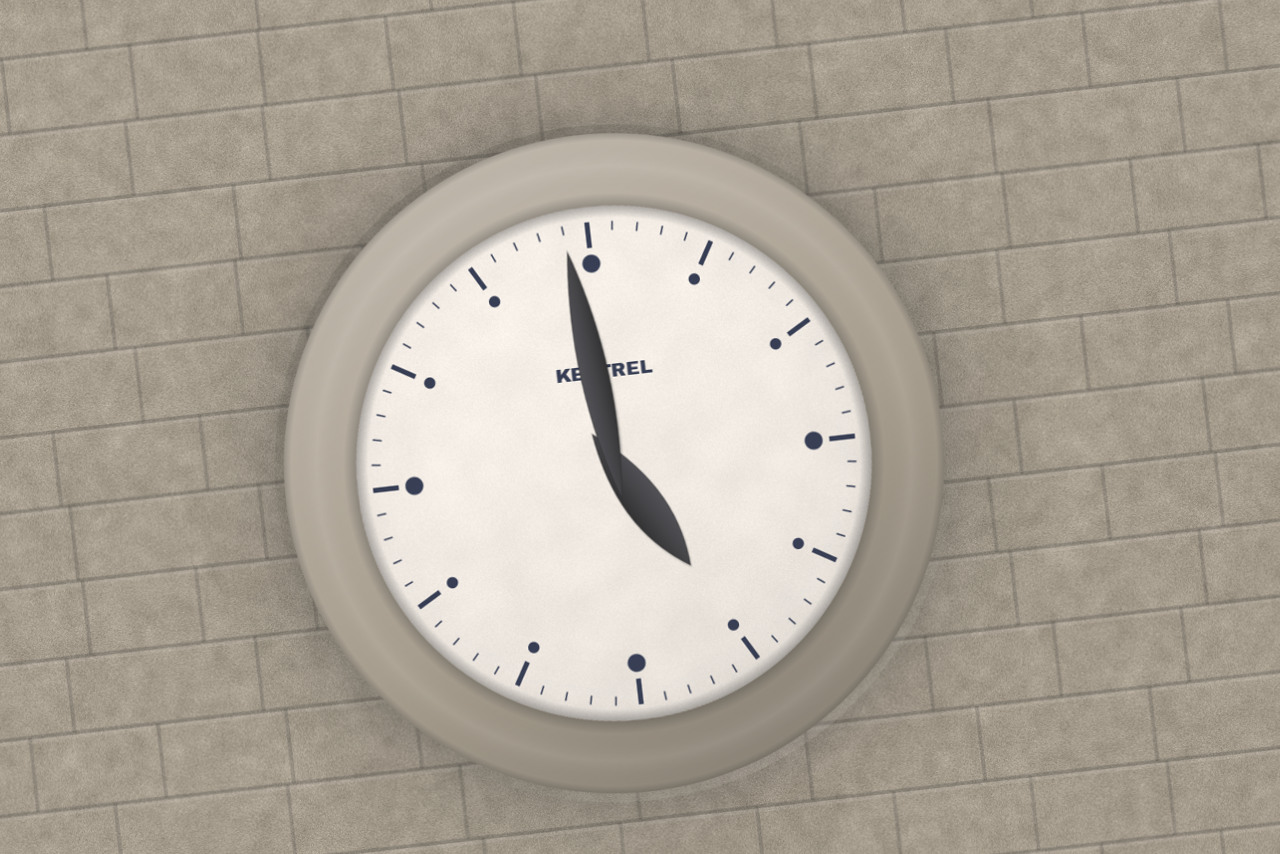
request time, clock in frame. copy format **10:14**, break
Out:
**4:59**
